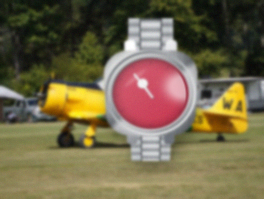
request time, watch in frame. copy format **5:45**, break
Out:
**10:54**
